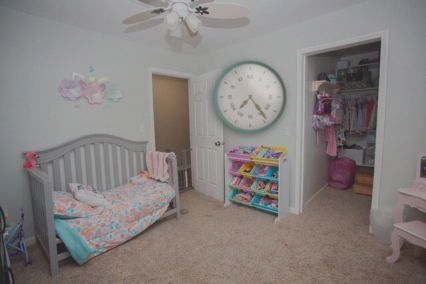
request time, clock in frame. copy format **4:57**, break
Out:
**7:24**
